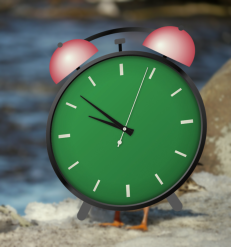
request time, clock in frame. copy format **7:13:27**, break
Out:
**9:52:04**
